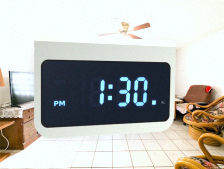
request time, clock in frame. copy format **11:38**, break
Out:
**1:30**
